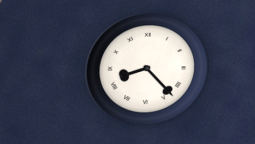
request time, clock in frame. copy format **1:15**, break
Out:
**8:23**
